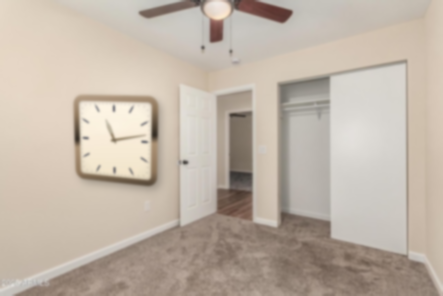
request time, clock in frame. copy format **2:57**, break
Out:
**11:13**
